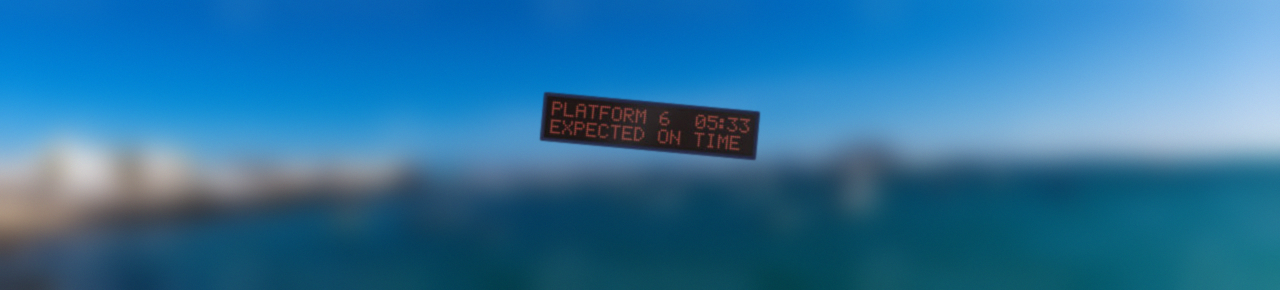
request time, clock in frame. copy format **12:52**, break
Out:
**5:33**
